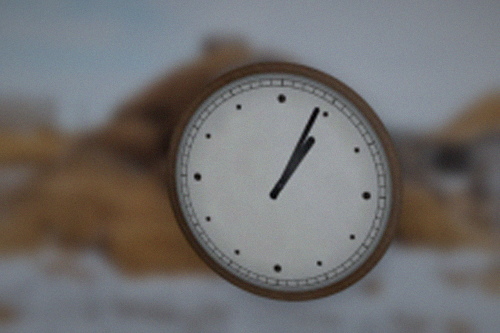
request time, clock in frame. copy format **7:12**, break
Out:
**1:04**
